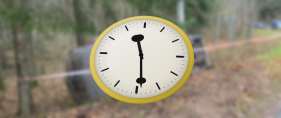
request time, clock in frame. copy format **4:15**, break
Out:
**11:29**
